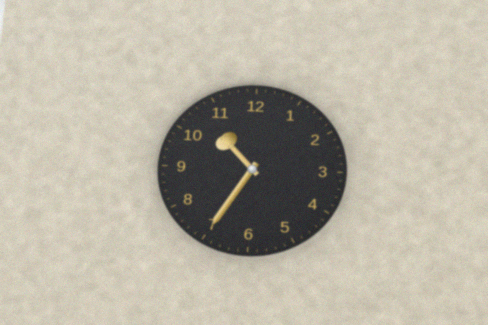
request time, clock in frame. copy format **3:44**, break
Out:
**10:35**
